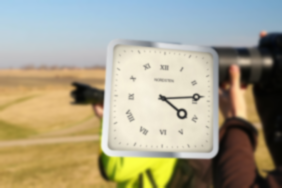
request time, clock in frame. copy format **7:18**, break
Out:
**4:14**
